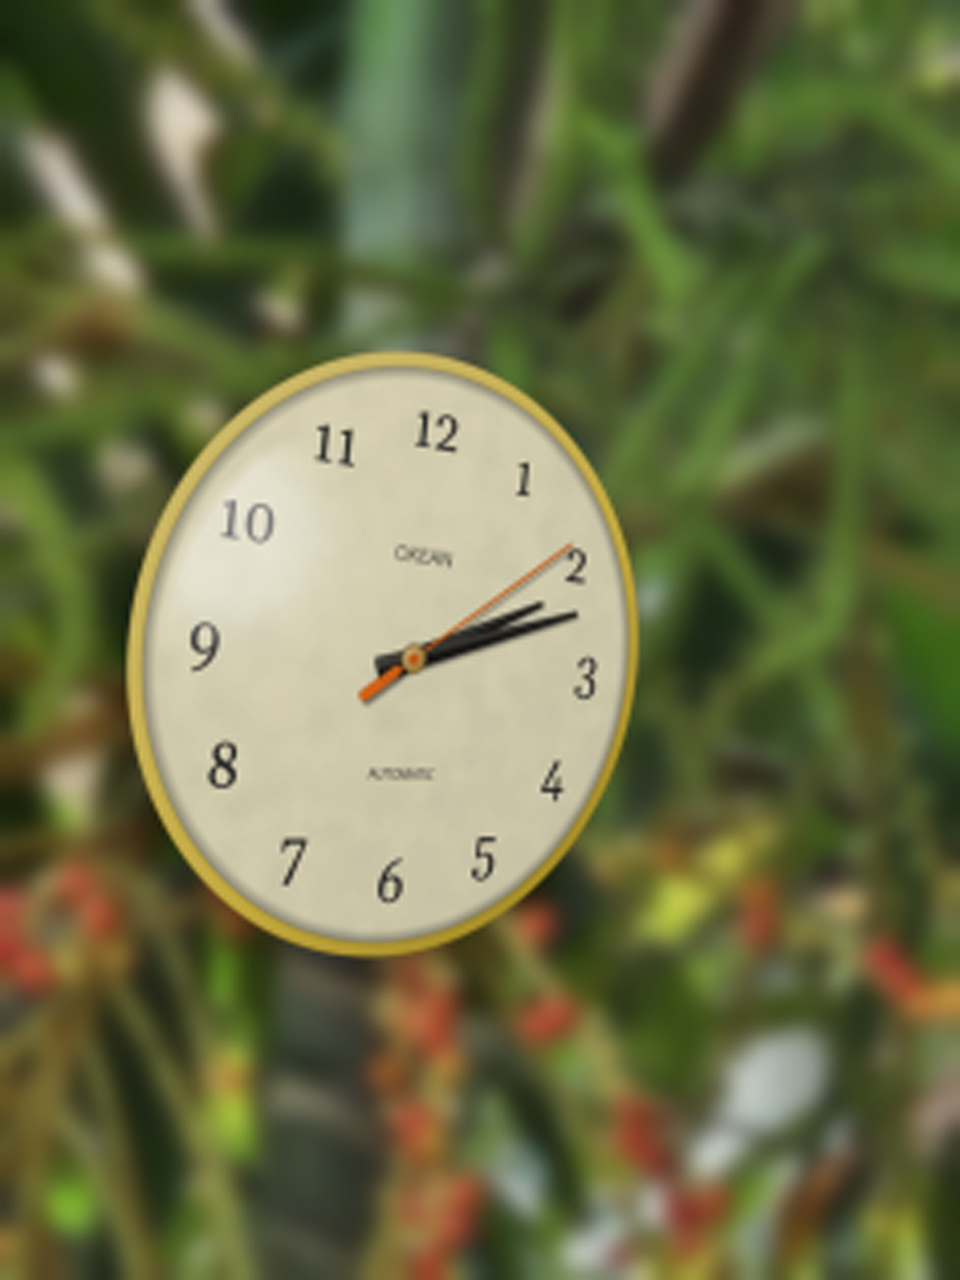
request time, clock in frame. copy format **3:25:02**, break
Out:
**2:12:09**
